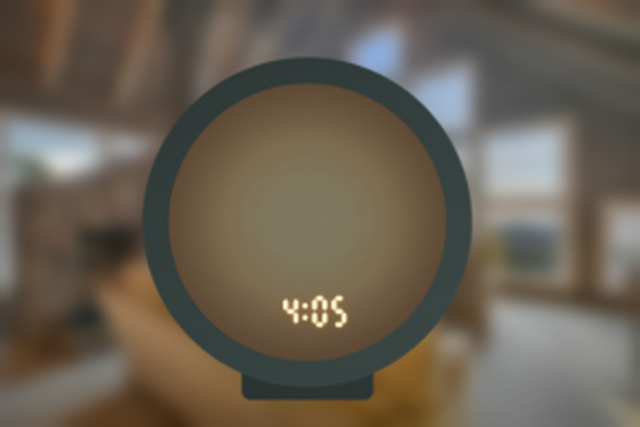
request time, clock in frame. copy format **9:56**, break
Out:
**4:05**
